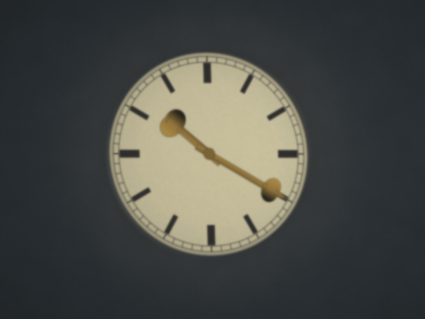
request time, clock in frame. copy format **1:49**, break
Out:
**10:20**
